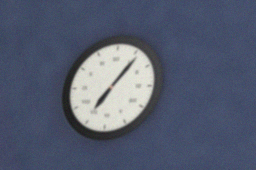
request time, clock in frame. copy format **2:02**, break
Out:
**7:06**
